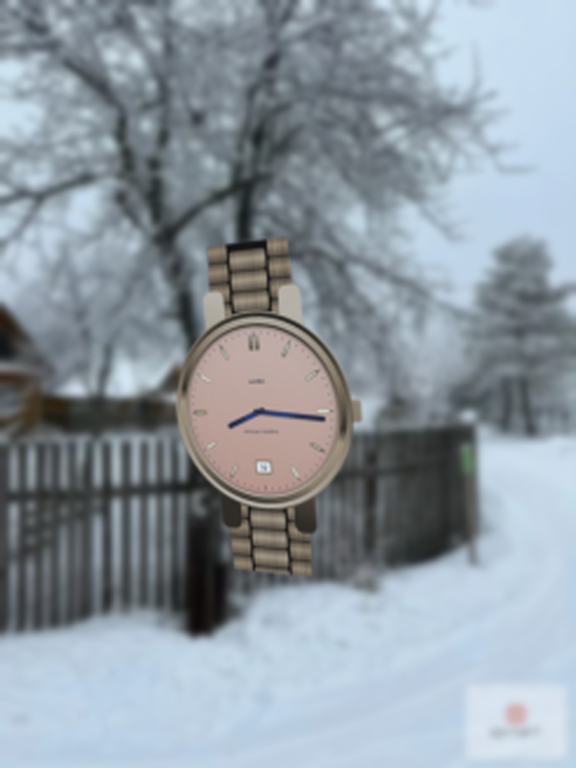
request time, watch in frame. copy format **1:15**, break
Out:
**8:16**
